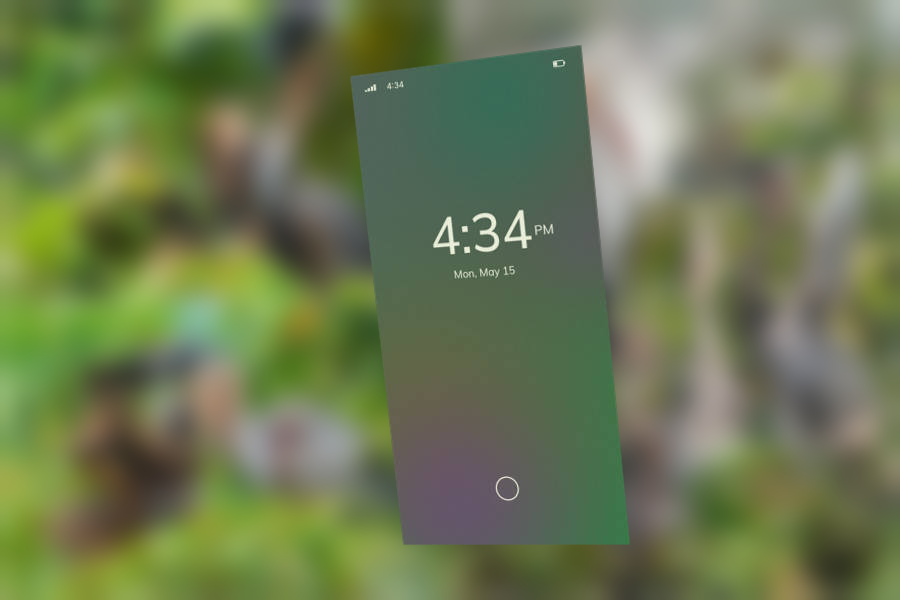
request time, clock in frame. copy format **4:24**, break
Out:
**4:34**
